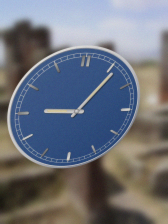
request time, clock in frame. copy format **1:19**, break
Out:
**9:06**
